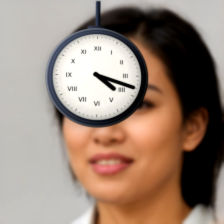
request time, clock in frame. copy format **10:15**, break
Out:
**4:18**
